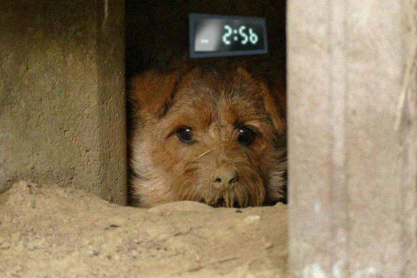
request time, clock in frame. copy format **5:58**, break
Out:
**2:56**
